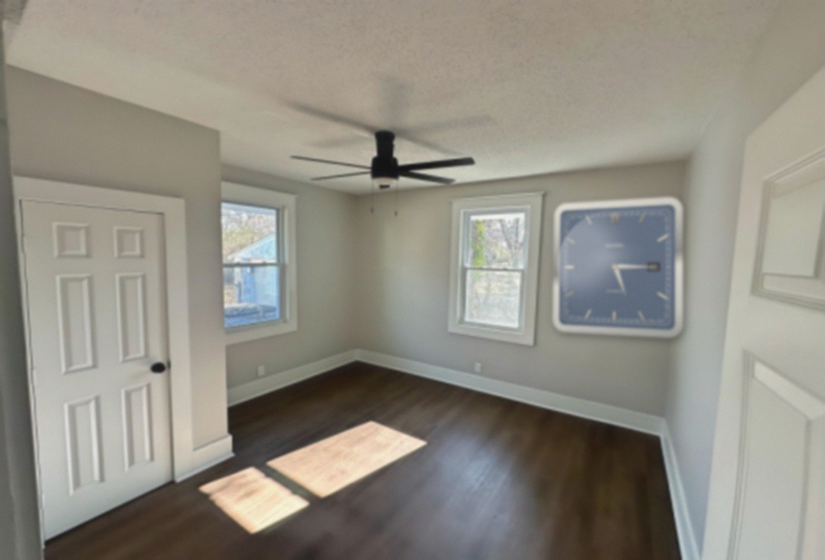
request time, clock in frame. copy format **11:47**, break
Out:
**5:15**
